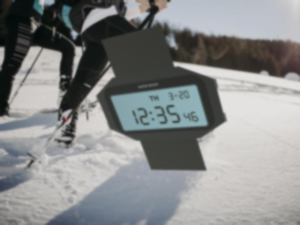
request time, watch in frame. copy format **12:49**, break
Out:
**12:35**
